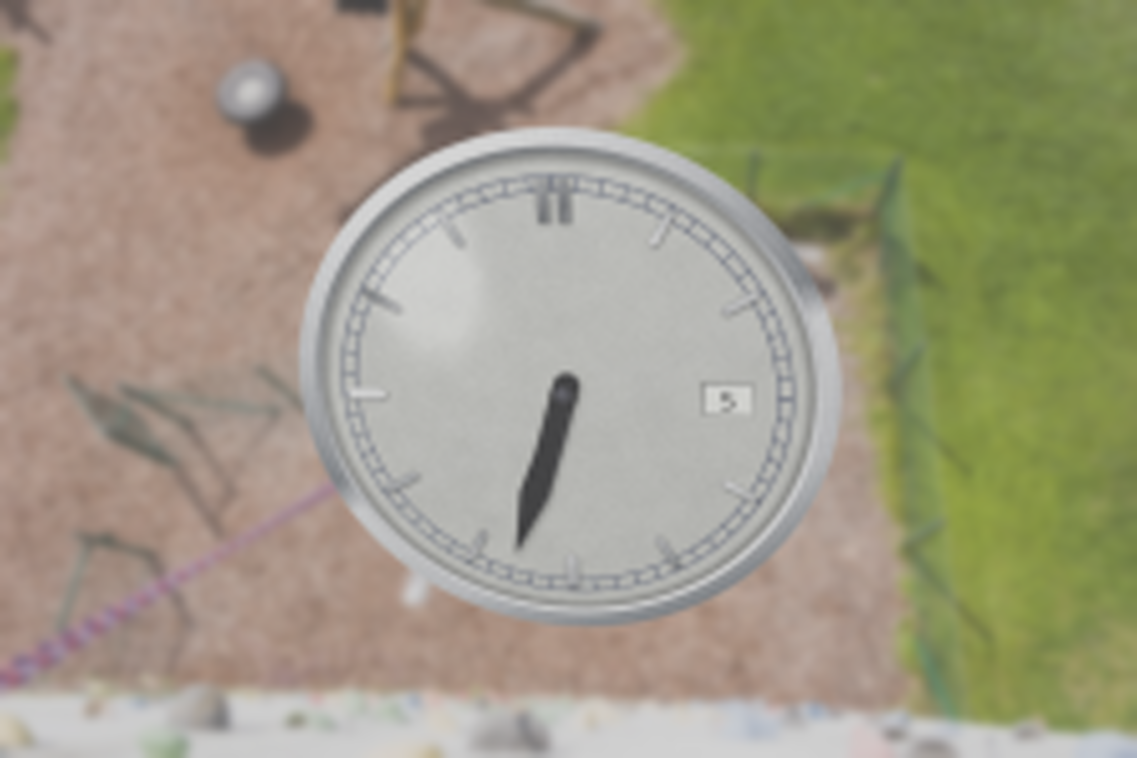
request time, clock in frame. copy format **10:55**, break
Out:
**6:33**
